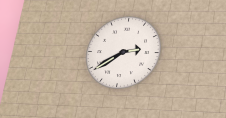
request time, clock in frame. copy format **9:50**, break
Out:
**2:39**
